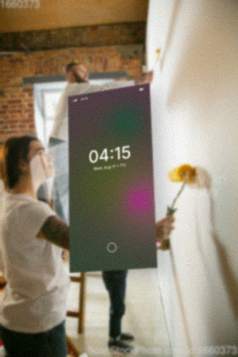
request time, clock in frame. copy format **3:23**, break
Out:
**4:15**
